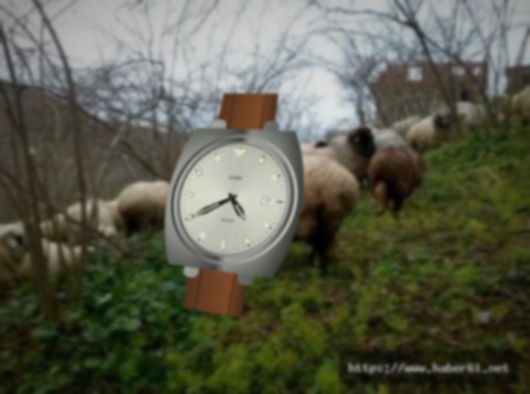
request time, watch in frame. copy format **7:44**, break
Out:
**4:40**
